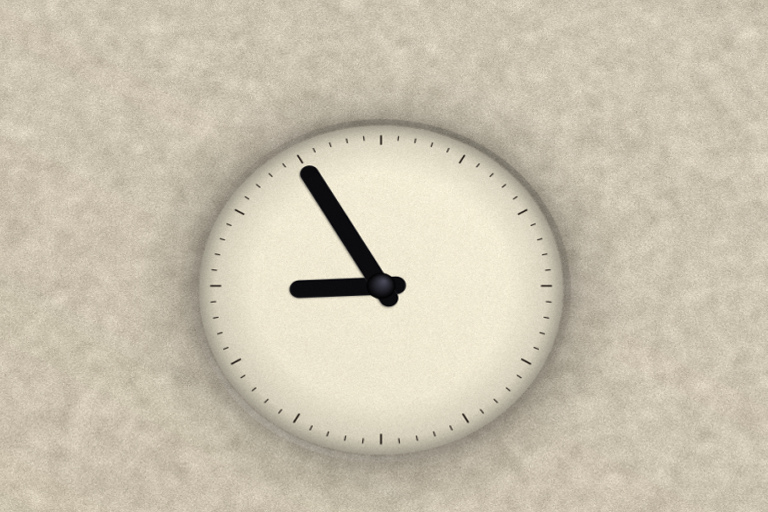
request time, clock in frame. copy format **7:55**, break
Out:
**8:55**
